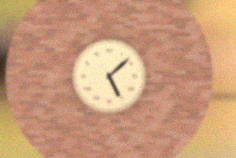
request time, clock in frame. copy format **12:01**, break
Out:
**5:08**
